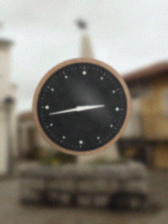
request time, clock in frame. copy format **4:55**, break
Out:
**2:43**
